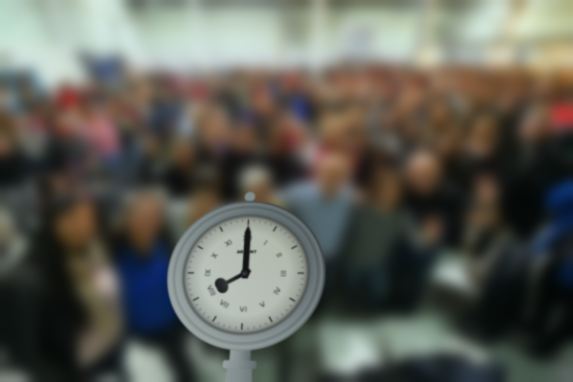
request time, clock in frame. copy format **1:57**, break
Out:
**8:00**
